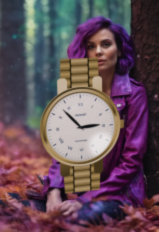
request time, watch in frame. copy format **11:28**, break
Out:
**2:53**
